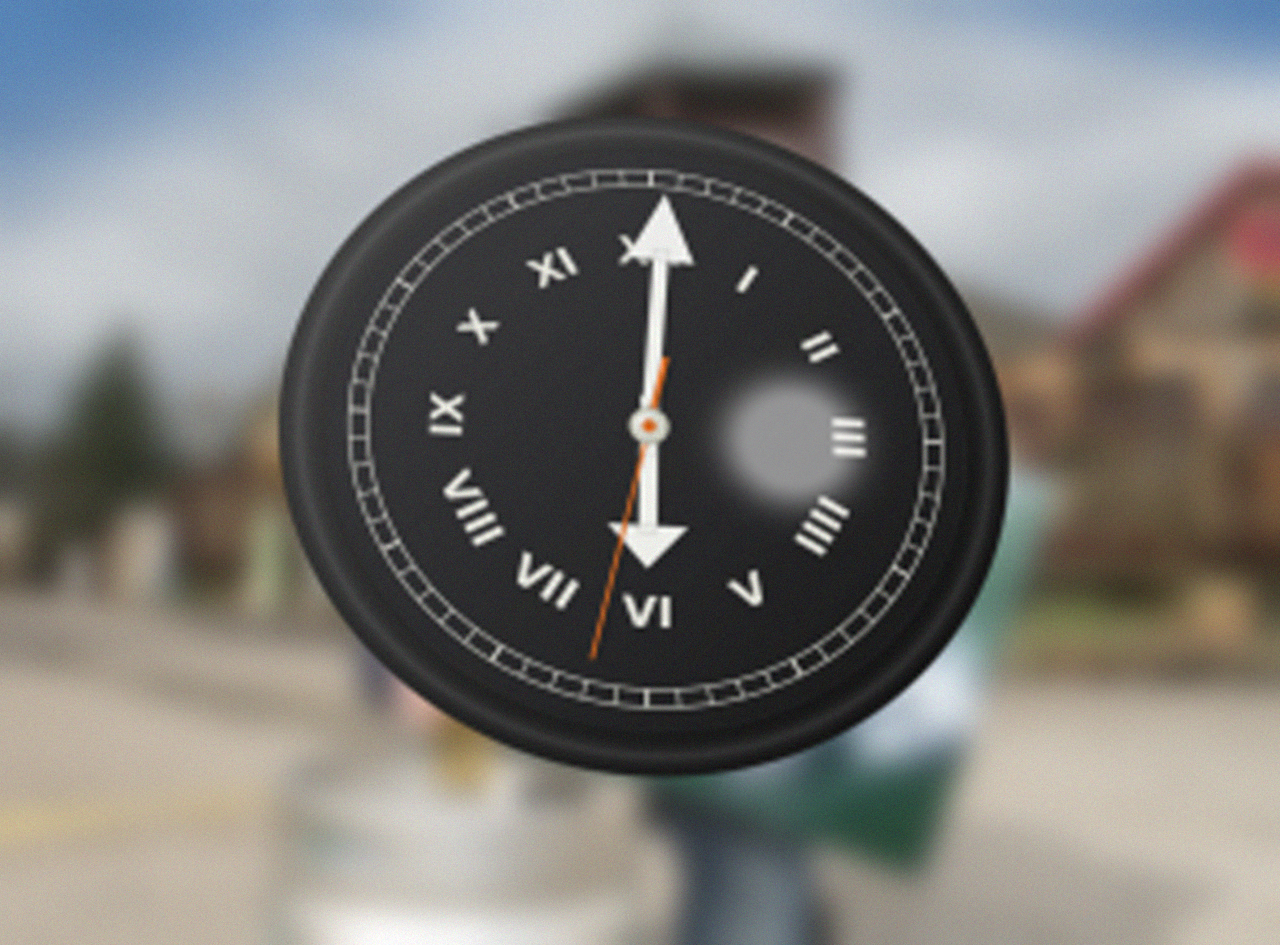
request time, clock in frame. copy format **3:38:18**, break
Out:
**6:00:32**
